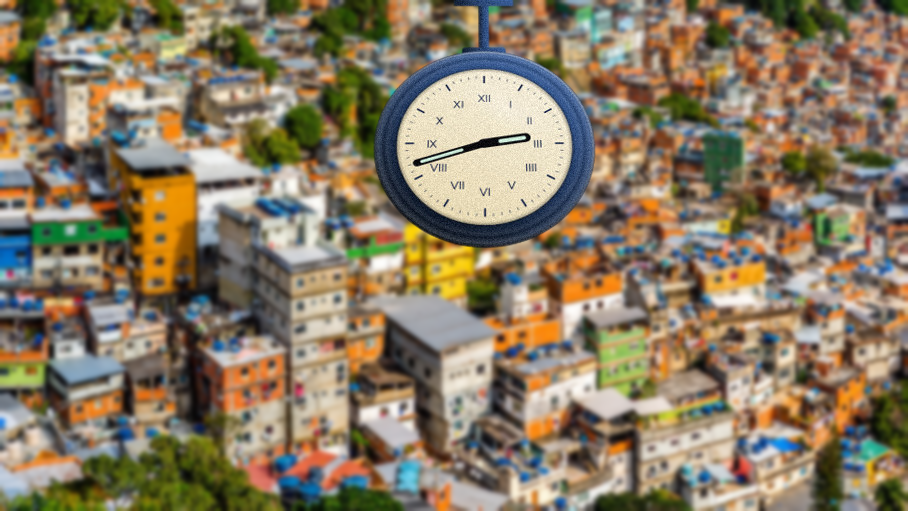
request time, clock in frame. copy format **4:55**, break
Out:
**2:42**
